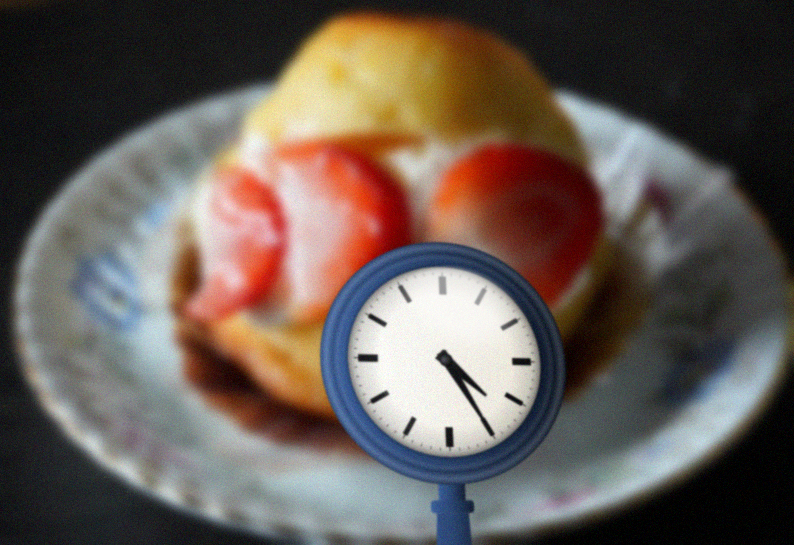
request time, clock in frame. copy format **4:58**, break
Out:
**4:25**
